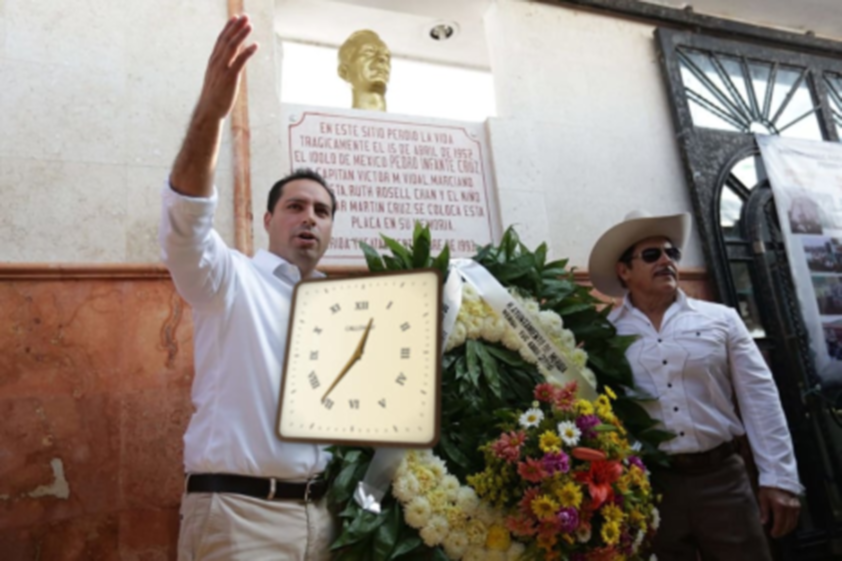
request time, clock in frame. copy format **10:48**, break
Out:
**12:36**
